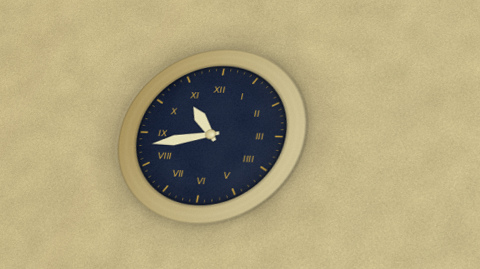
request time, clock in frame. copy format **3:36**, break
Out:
**10:43**
